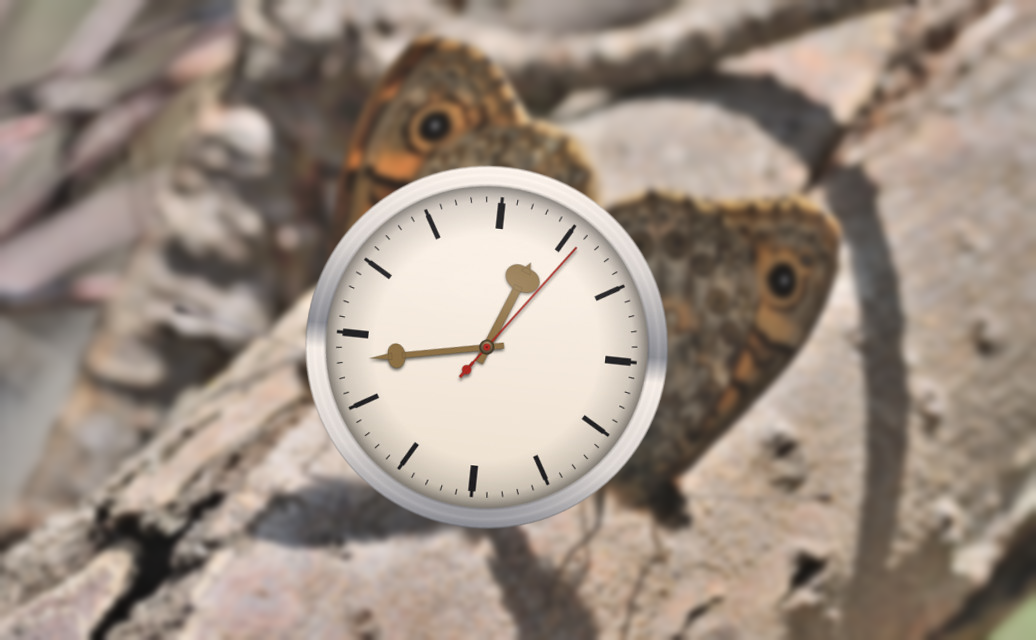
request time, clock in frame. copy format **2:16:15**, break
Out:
**12:43:06**
